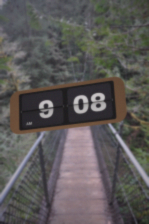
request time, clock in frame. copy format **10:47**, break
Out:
**9:08**
